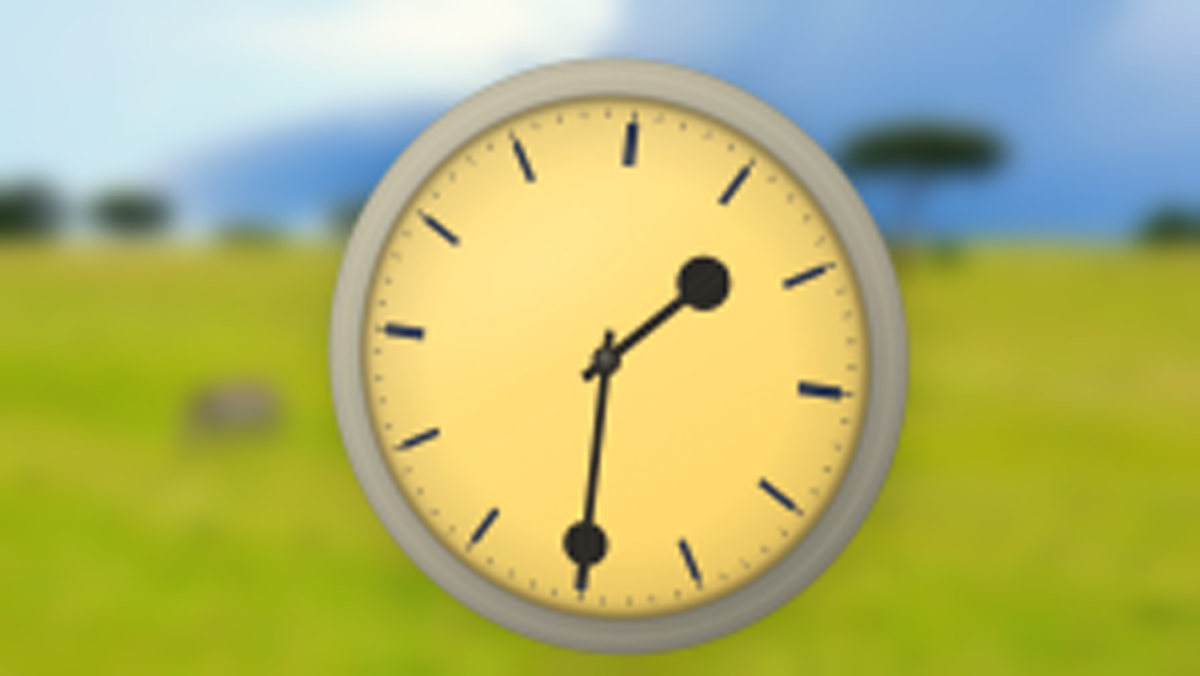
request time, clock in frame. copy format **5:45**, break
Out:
**1:30**
